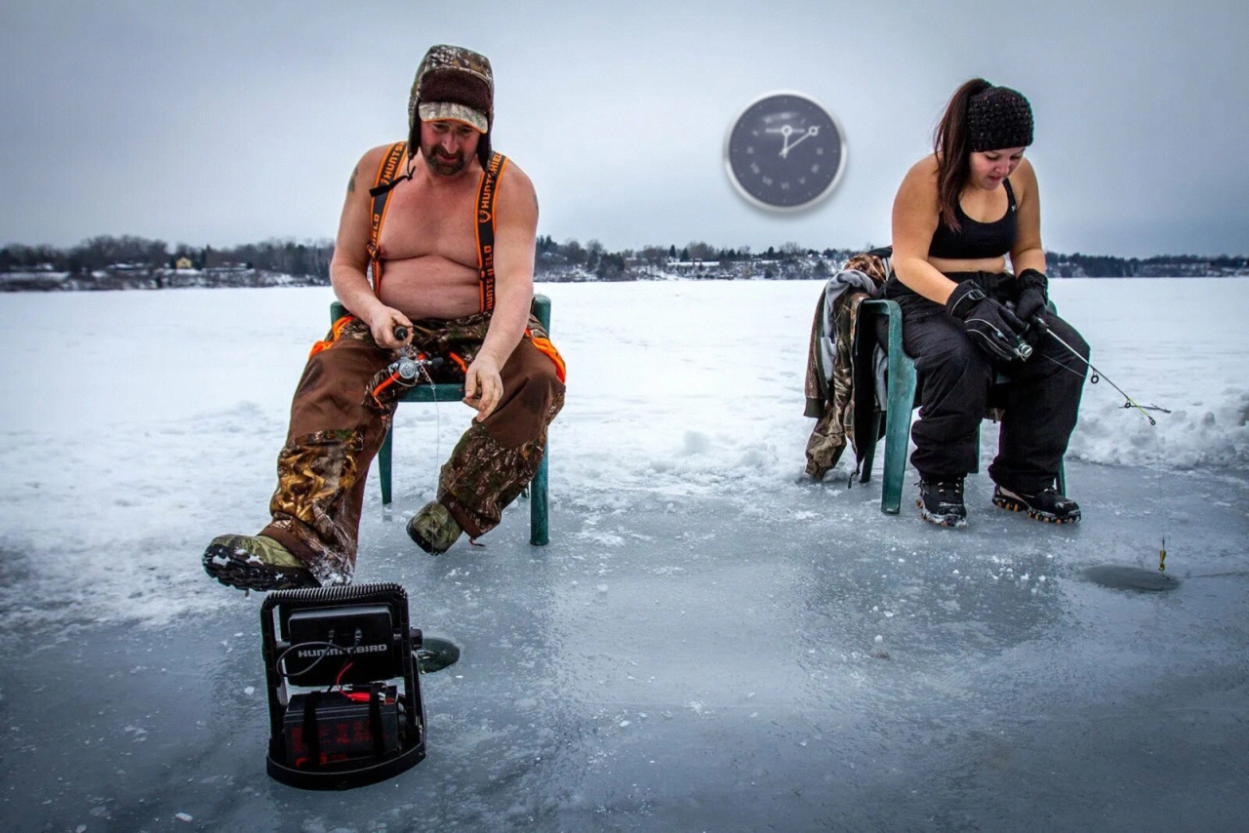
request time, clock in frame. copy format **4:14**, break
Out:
**12:09**
